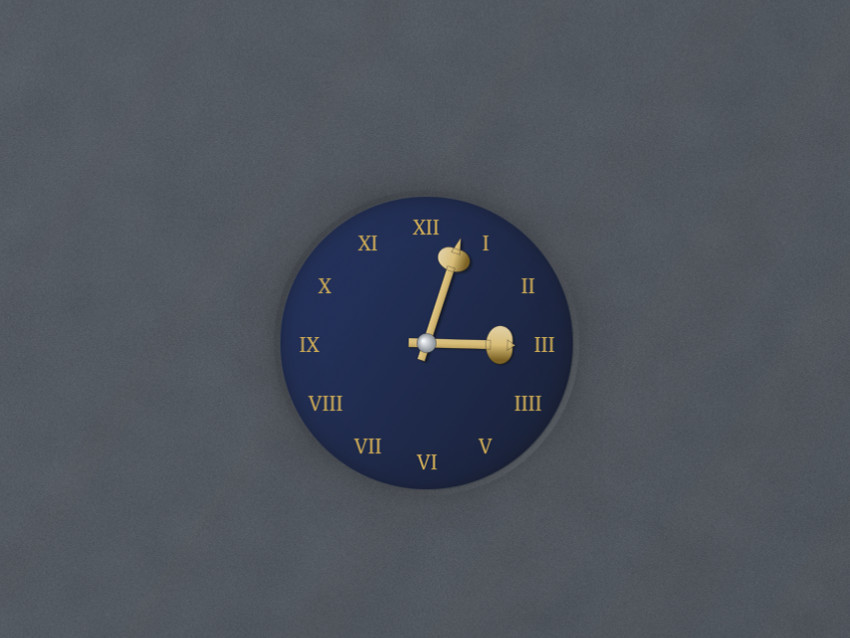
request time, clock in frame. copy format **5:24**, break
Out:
**3:03**
